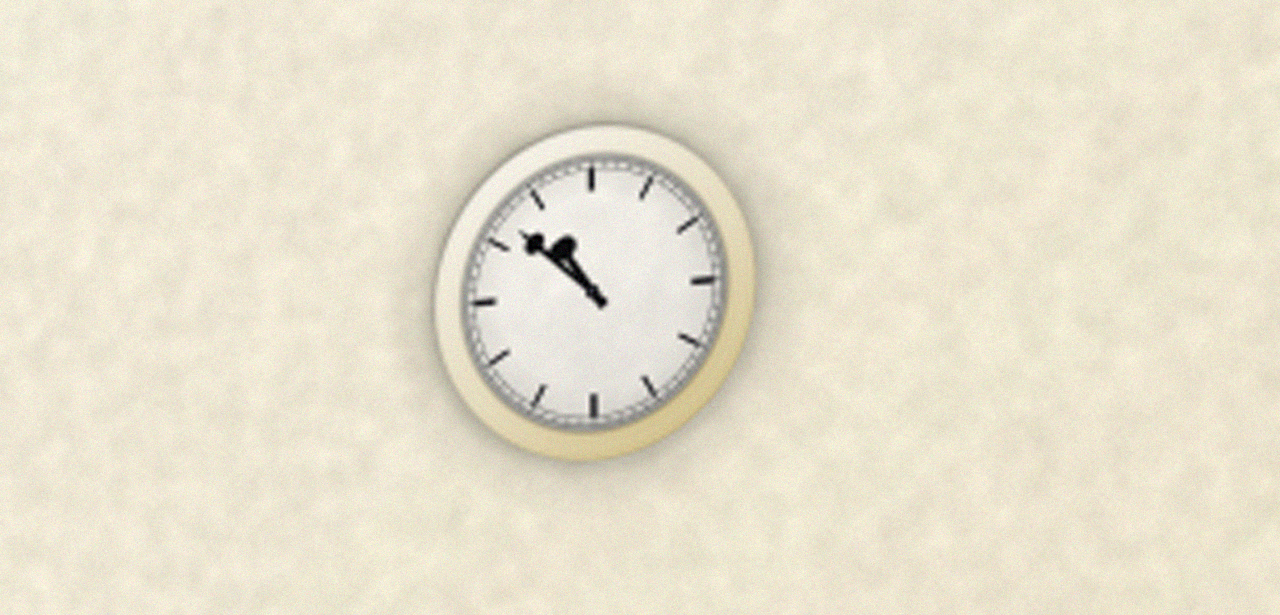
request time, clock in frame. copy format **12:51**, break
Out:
**10:52**
